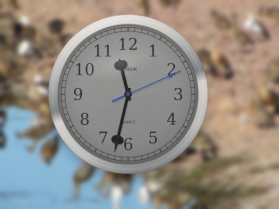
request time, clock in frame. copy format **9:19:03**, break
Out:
**11:32:11**
